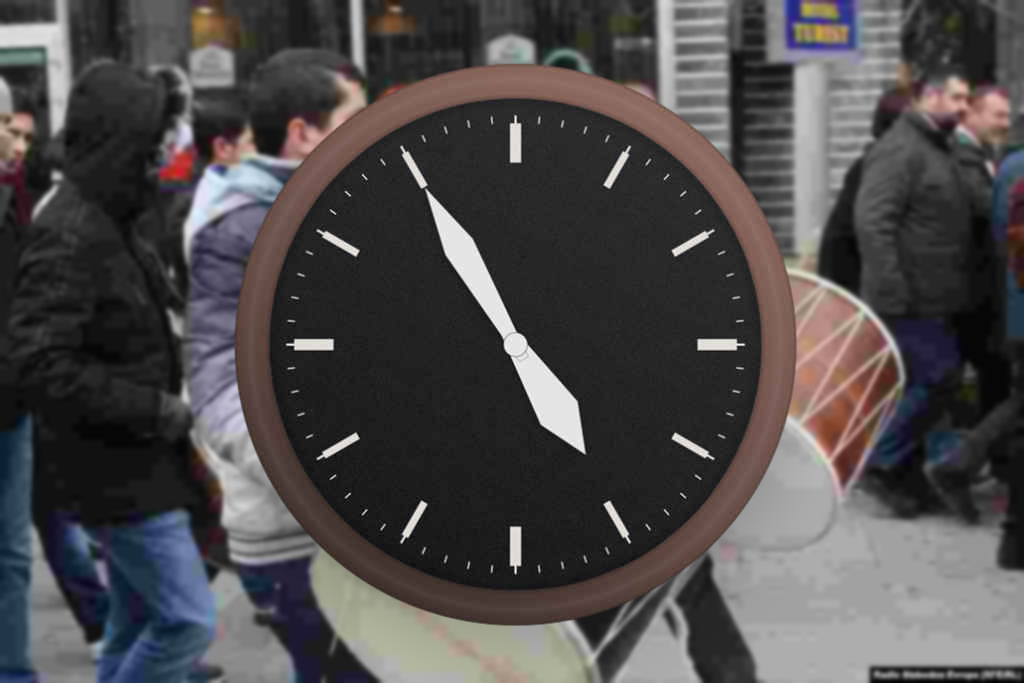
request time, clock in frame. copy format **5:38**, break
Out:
**4:55**
